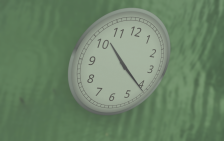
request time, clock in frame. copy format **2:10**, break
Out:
**10:21**
